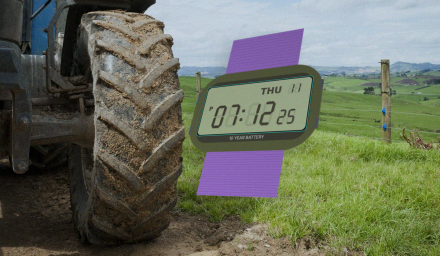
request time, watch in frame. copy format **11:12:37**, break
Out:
**7:12:25**
